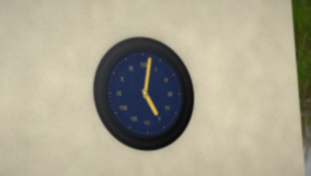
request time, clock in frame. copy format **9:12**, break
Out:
**5:02**
